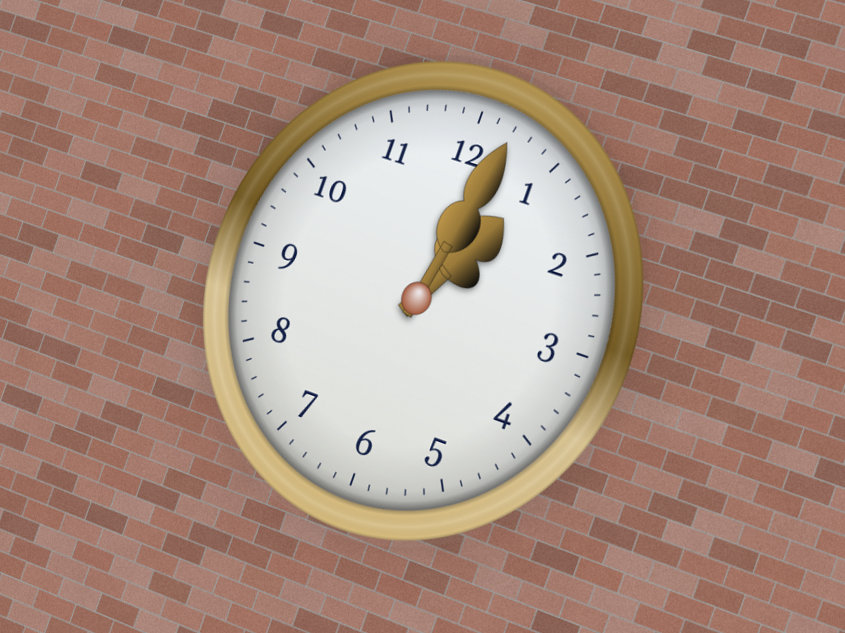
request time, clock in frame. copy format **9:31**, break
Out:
**1:02**
